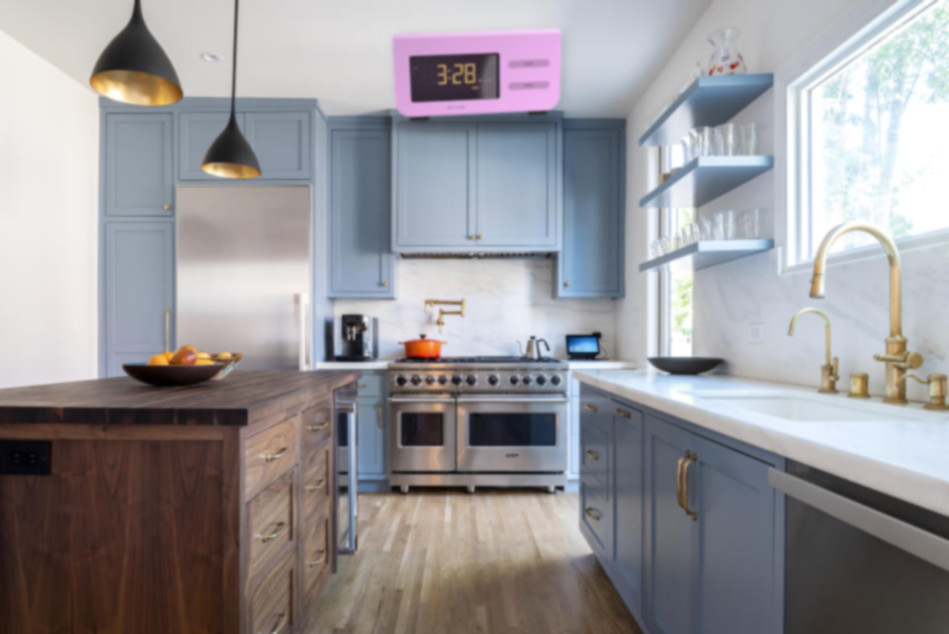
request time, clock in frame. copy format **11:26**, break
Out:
**3:28**
